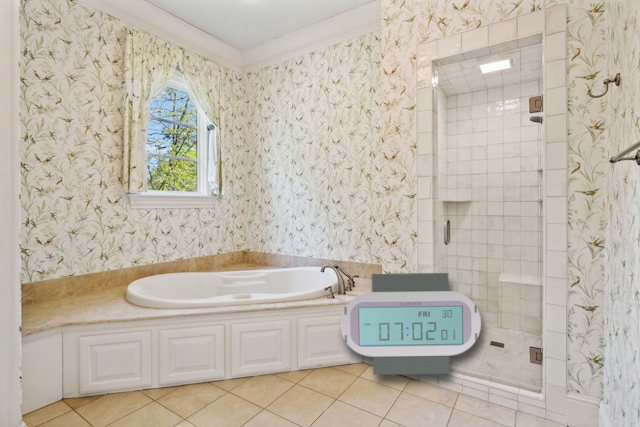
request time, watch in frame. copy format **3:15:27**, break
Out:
**7:02:01**
